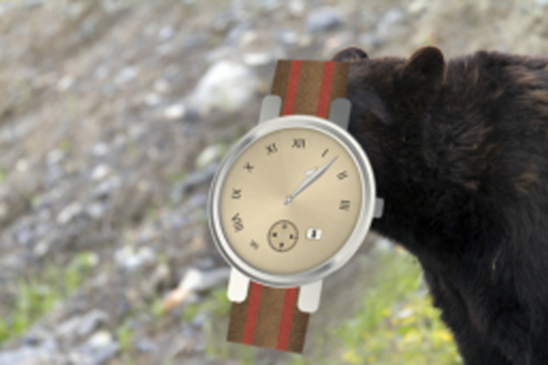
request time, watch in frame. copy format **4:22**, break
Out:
**1:07**
